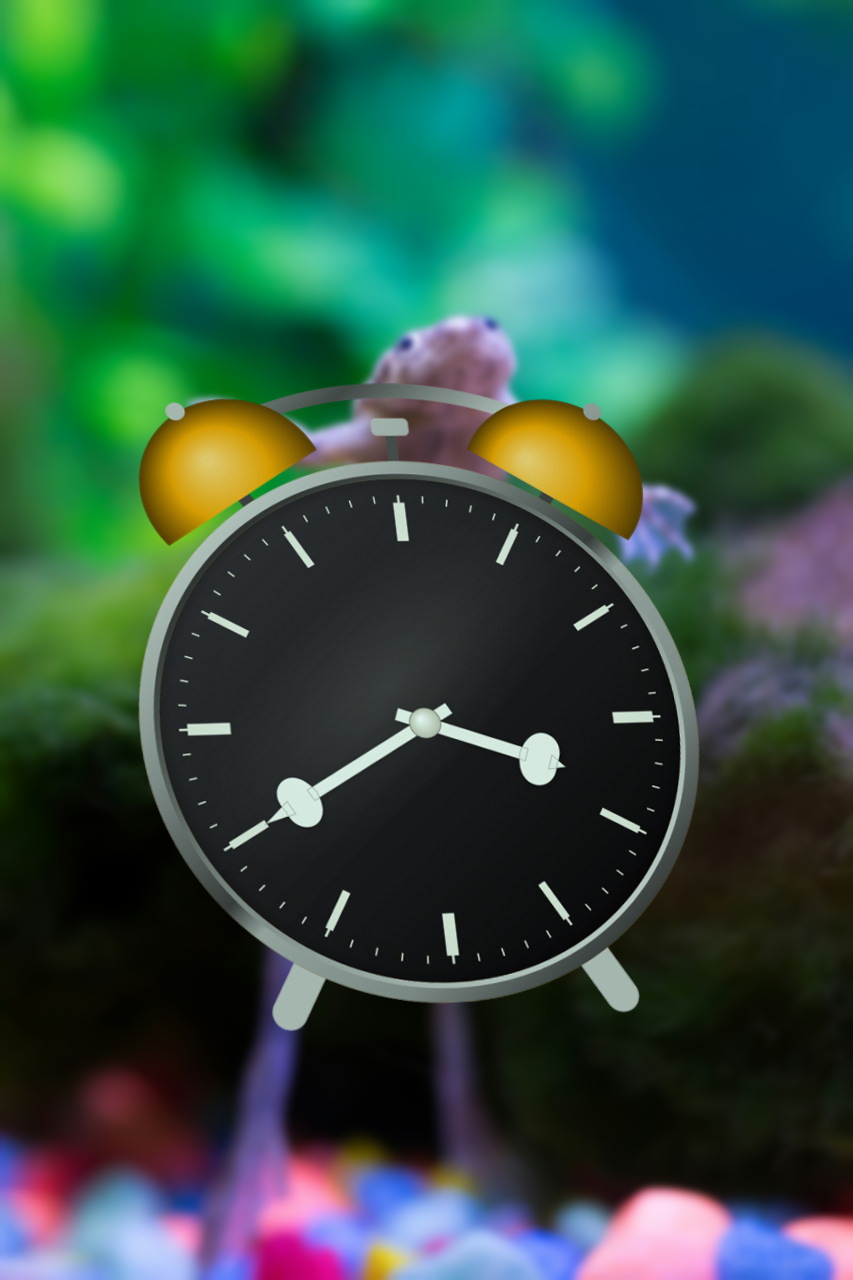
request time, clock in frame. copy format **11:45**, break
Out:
**3:40**
